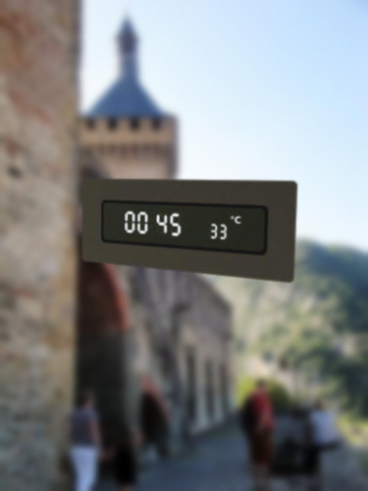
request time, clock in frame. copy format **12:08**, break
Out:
**0:45**
